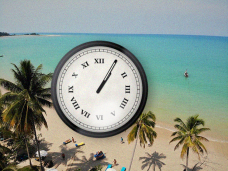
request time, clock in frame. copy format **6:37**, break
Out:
**1:05**
